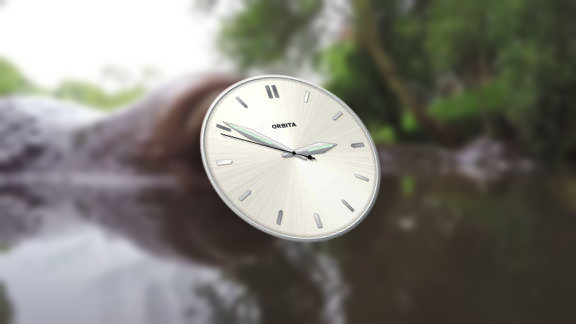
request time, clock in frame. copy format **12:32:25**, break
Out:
**2:50:49**
